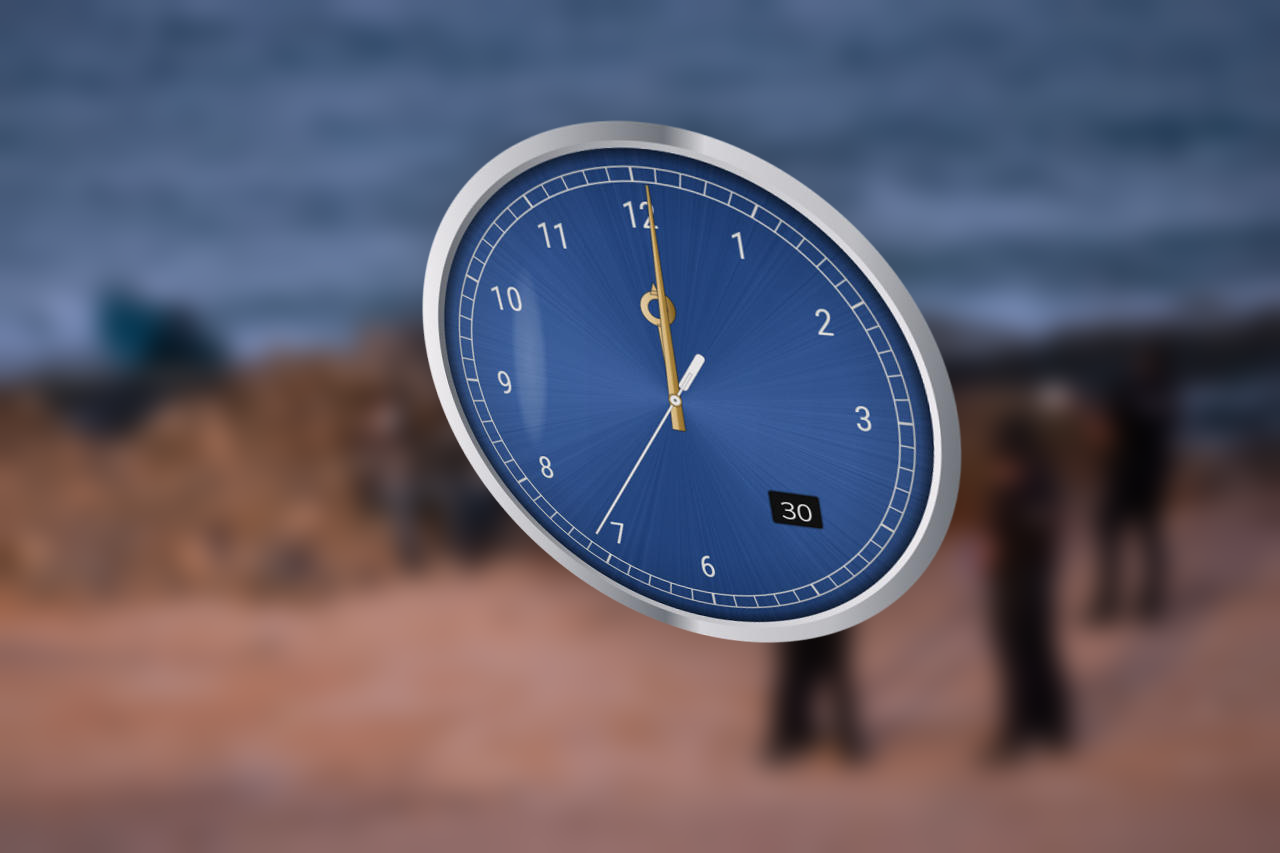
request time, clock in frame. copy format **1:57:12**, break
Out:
**12:00:36**
